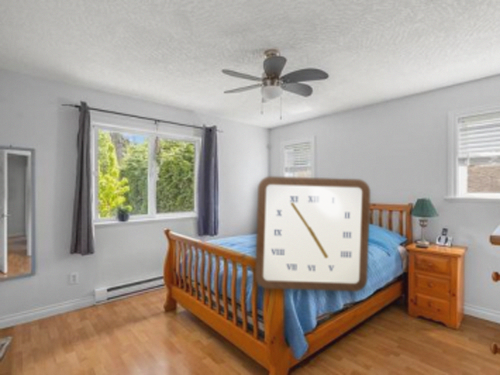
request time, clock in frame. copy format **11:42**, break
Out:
**4:54**
